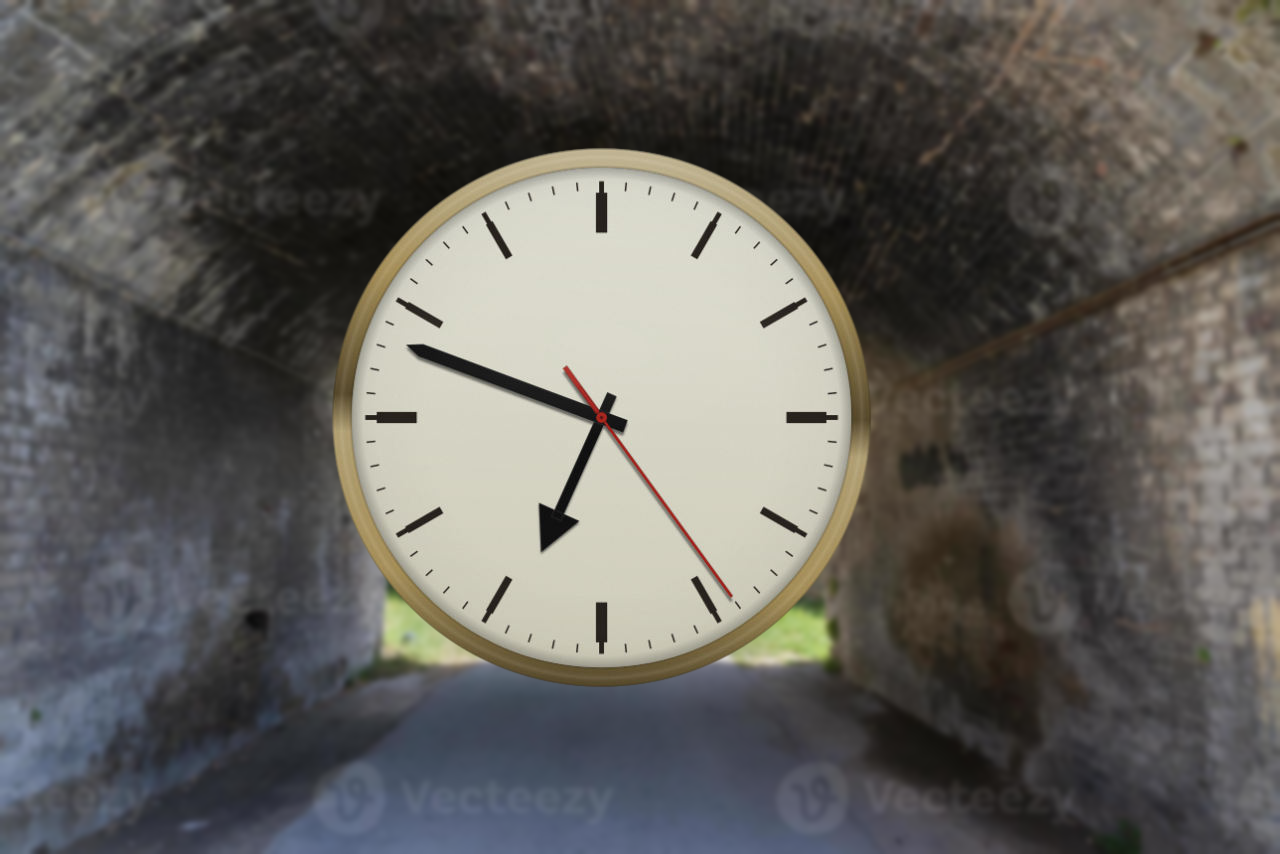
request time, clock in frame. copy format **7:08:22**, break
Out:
**6:48:24**
